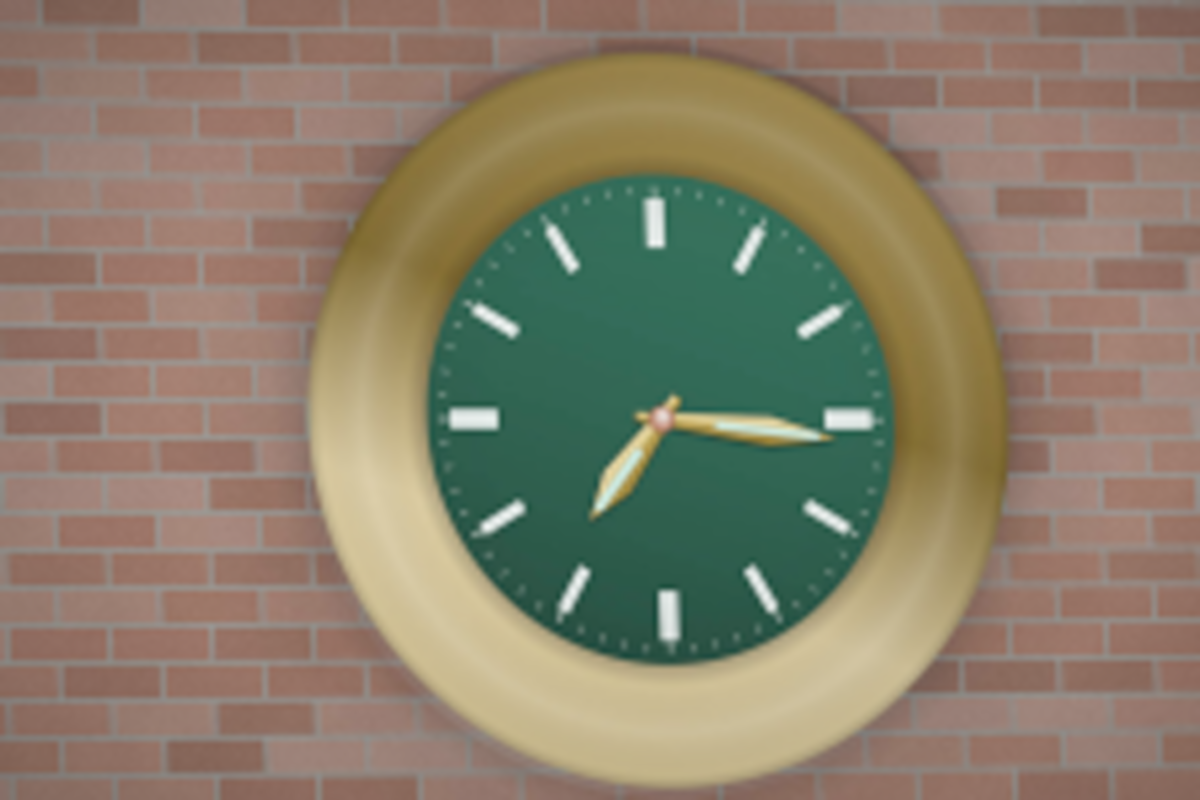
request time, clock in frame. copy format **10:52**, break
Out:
**7:16**
